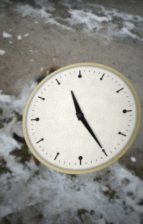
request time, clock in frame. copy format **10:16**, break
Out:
**11:25**
